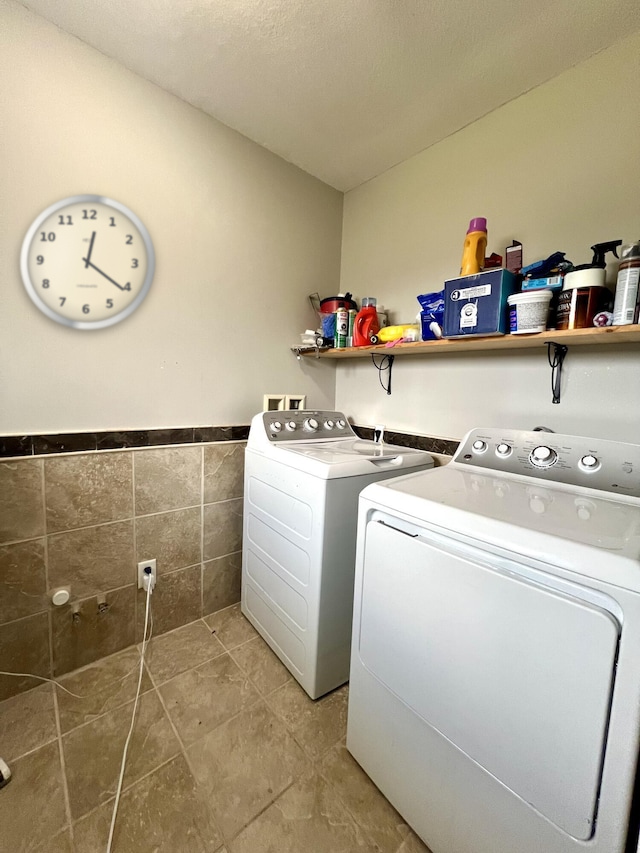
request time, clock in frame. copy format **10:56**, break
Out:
**12:21**
